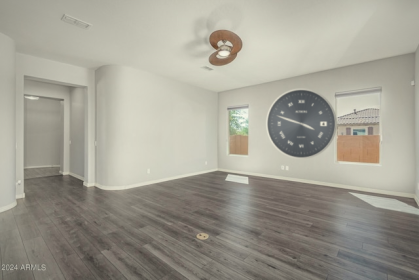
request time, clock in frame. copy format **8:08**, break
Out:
**3:48**
